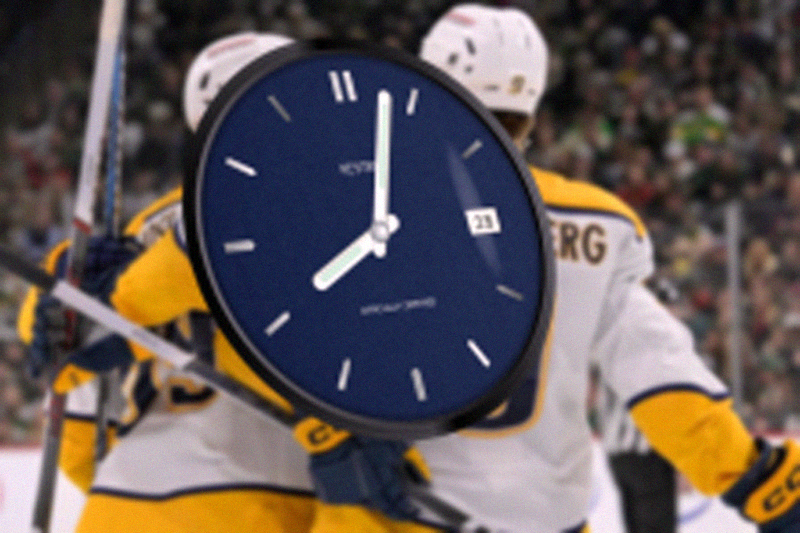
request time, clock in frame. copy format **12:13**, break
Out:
**8:03**
